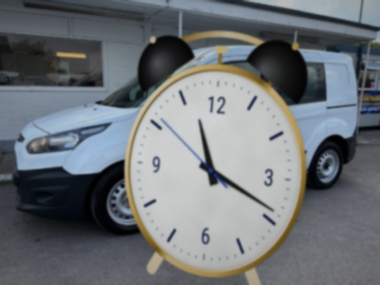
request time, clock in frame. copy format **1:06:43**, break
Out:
**11:18:51**
